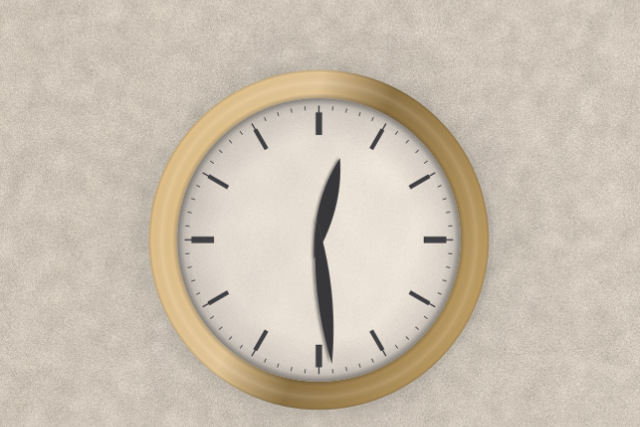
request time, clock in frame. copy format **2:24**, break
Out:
**12:29**
